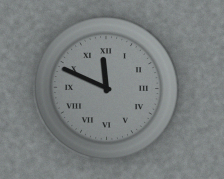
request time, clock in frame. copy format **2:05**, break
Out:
**11:49**
